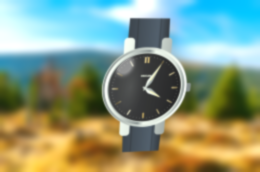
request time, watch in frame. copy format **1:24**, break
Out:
**4:05**
